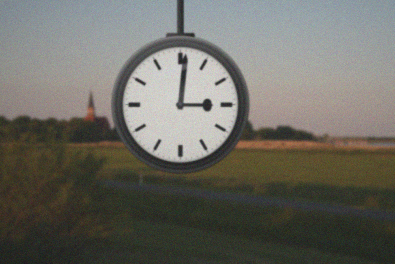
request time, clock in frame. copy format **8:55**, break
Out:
**3:01**
